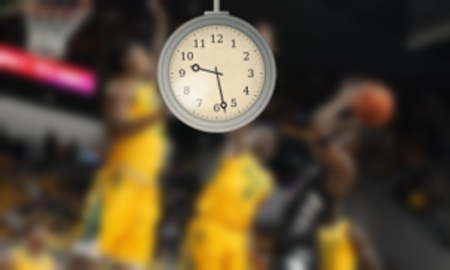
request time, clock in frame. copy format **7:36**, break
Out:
**9:28**
